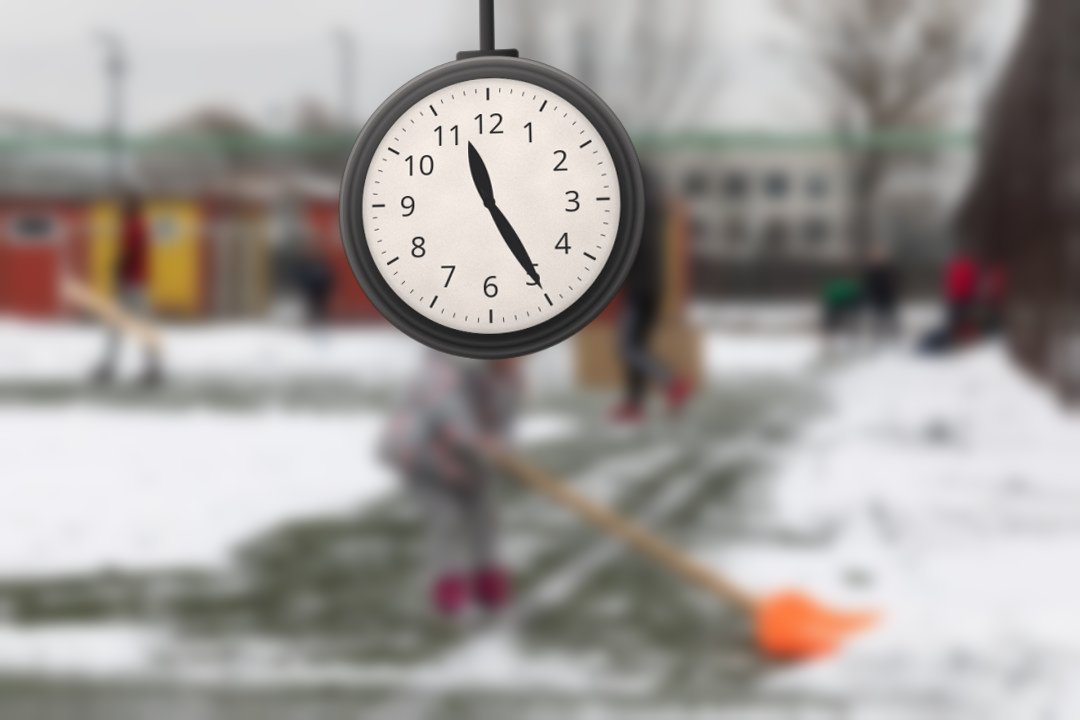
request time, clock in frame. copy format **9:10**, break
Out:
**11:25**
